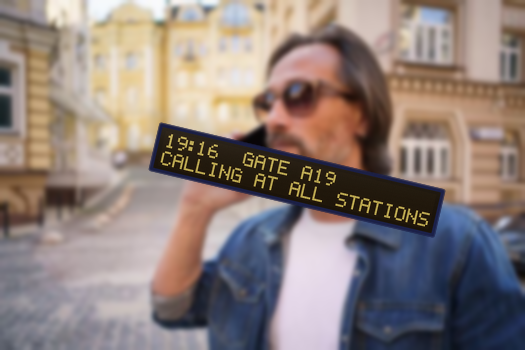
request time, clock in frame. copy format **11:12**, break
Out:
**19:16**
